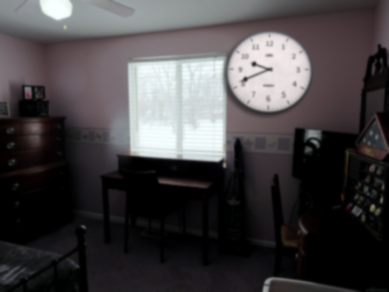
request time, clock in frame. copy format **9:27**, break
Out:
**9:41**
